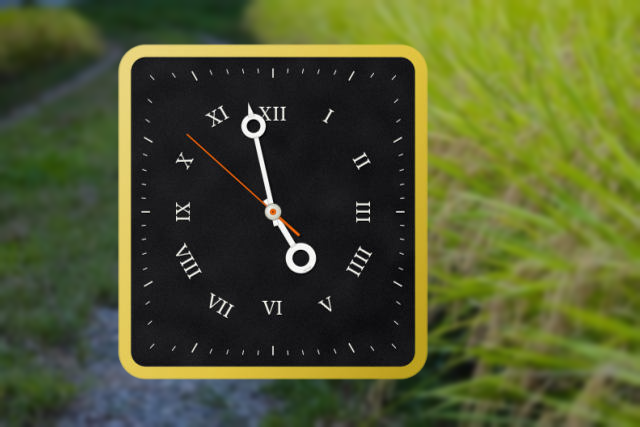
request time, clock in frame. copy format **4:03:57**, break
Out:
**4:57:52**
